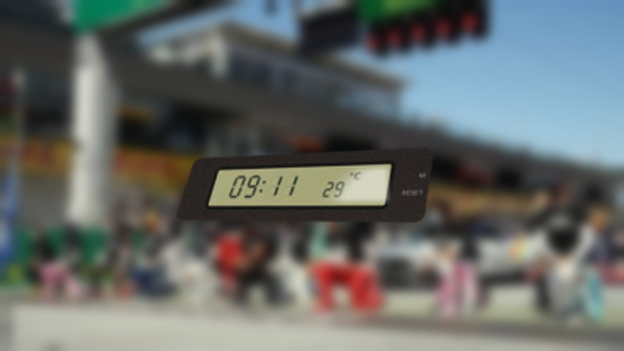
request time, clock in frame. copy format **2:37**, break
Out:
**9:11**
